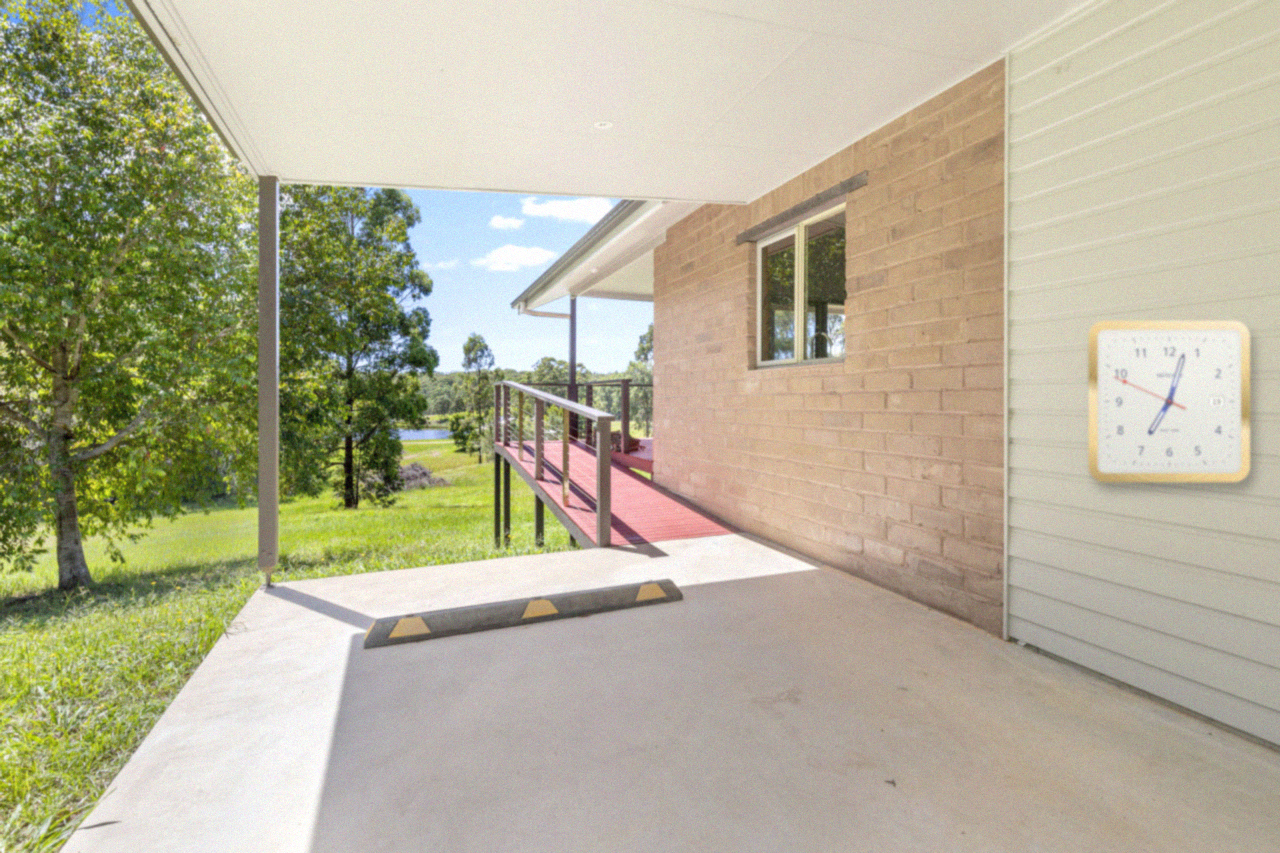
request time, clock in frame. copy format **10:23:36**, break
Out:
**7:02:49**
